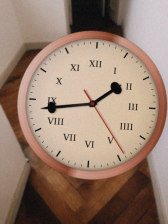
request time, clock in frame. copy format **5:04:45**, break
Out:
**1:43:24**
